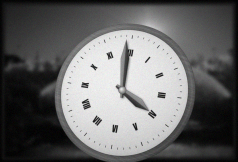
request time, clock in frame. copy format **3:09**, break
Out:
**3:59**
